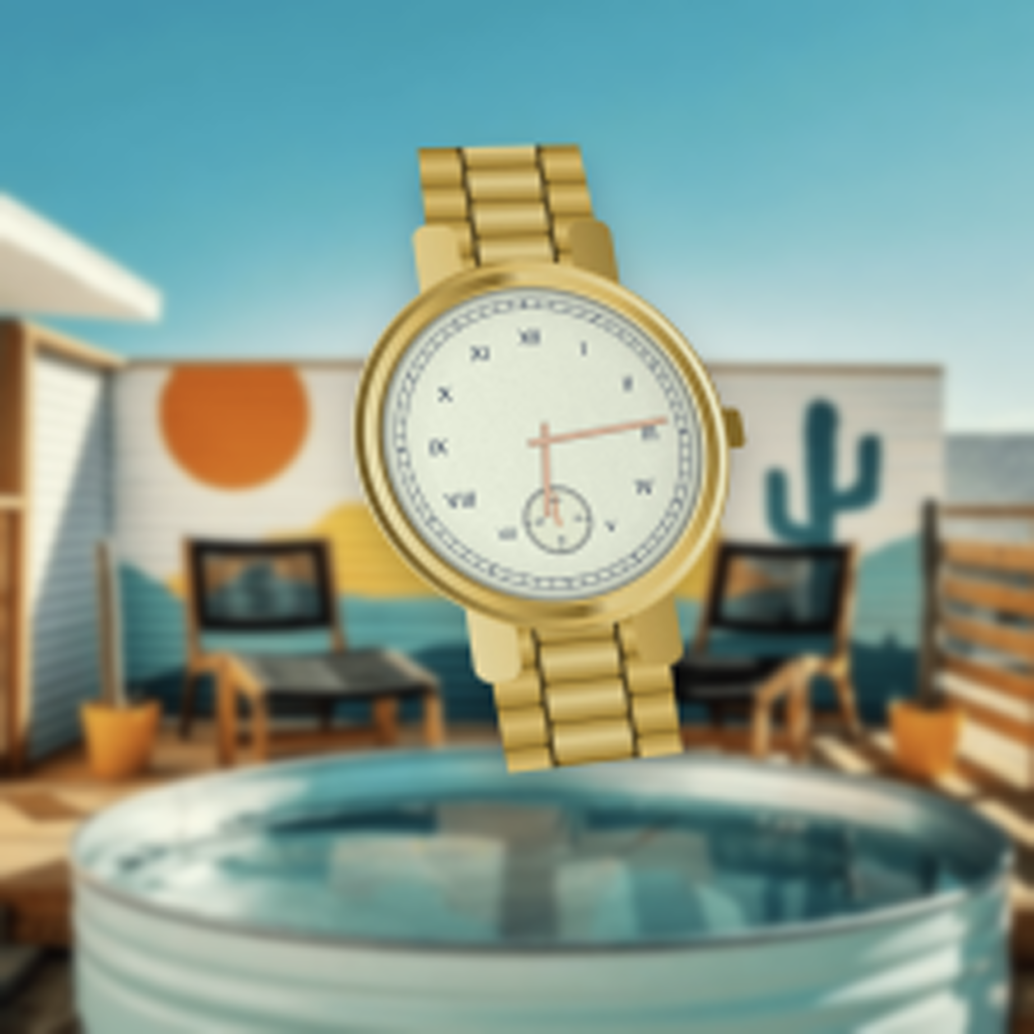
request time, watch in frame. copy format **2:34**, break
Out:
**6:14**
